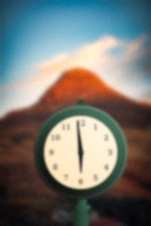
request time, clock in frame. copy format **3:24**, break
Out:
**5:59**
